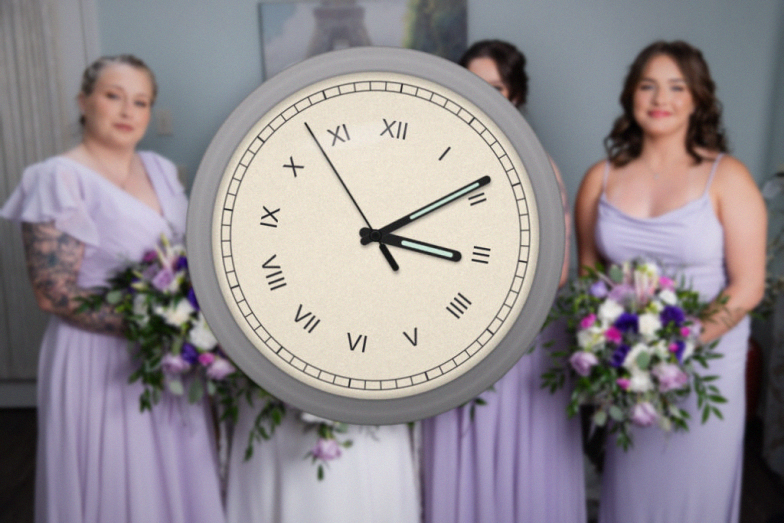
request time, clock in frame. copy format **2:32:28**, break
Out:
**3:08:53**
